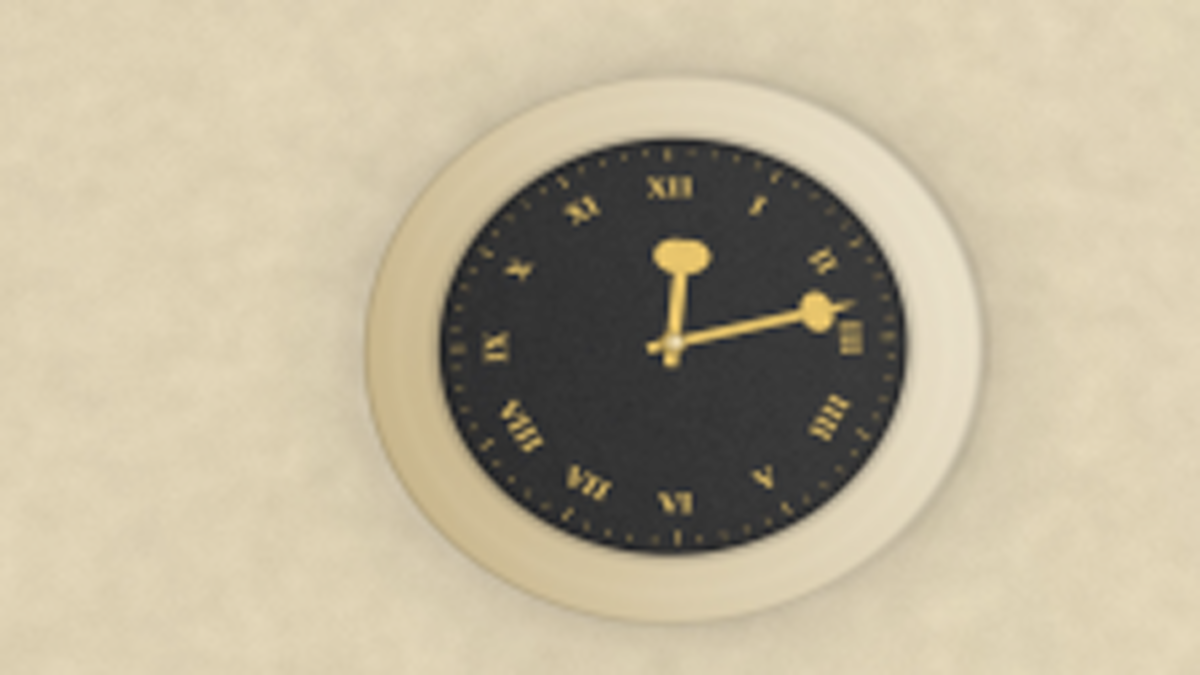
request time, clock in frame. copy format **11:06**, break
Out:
**12:13**
